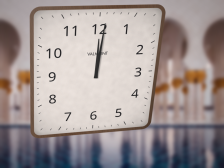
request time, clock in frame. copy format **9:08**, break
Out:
**12:01**
